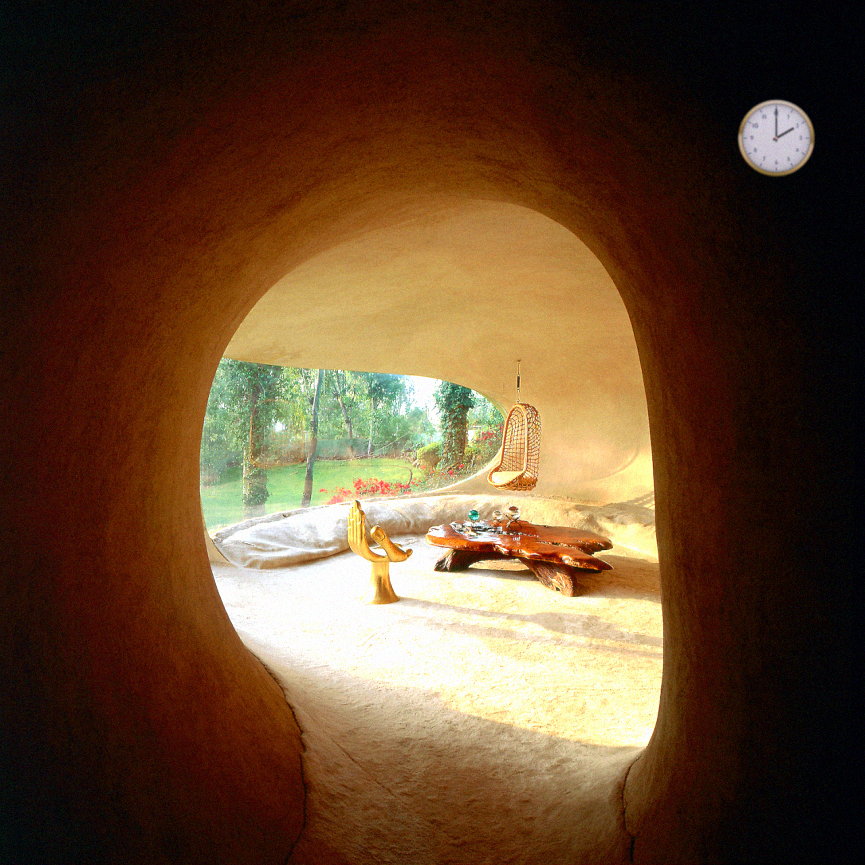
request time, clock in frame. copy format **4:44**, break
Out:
**2:00**
